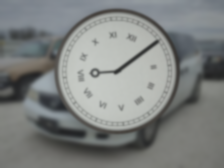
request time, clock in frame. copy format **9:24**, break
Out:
**8:05**
